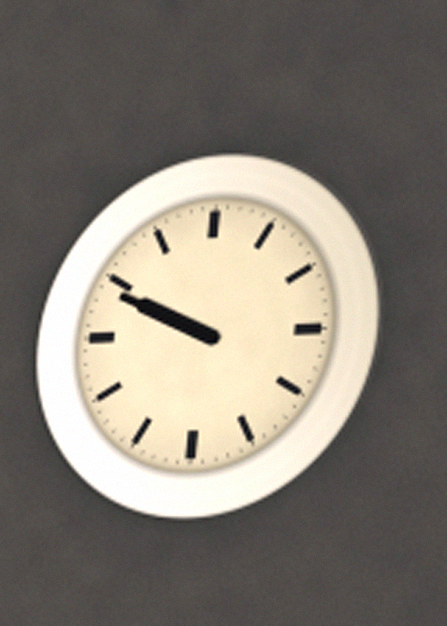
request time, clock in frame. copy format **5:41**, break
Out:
**9:49**
